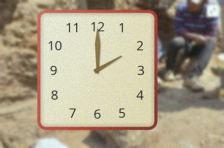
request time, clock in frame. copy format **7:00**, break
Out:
**2:00**
